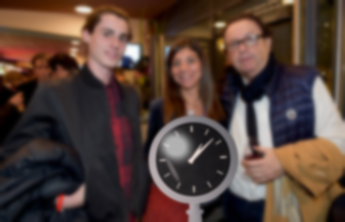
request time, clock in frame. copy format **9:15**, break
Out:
**1:08**
